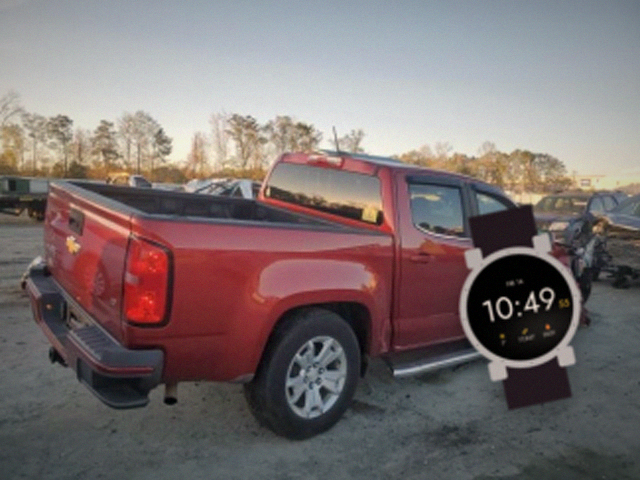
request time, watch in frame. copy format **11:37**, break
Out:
**10:49**
